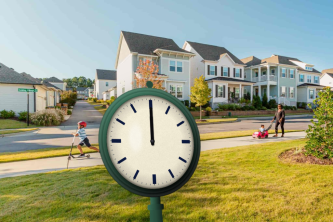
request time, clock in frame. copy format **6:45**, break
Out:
**12:00**
